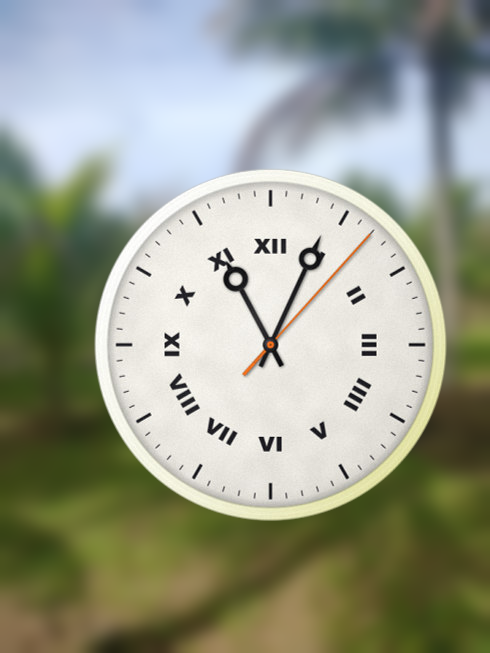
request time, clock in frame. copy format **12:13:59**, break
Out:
**11:04:07**
